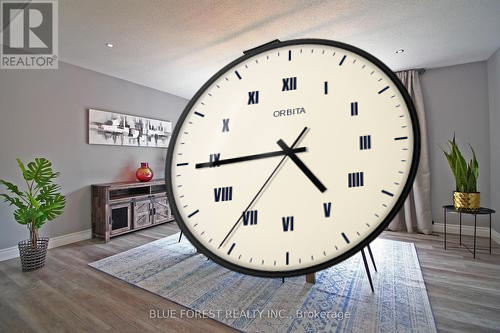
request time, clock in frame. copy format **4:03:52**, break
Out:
**4:44:36**
